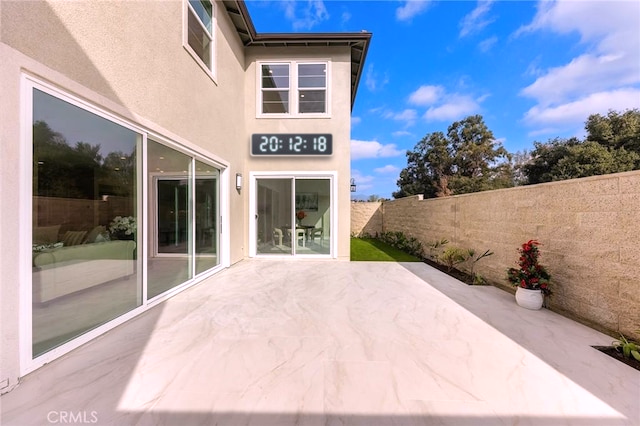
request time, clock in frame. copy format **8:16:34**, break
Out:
**20:12:18**
